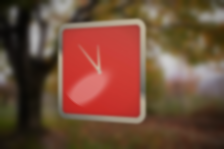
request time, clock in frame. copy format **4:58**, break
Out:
**11:53**
